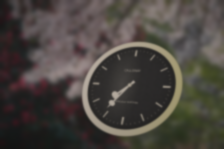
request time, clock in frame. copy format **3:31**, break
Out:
**7:36**
